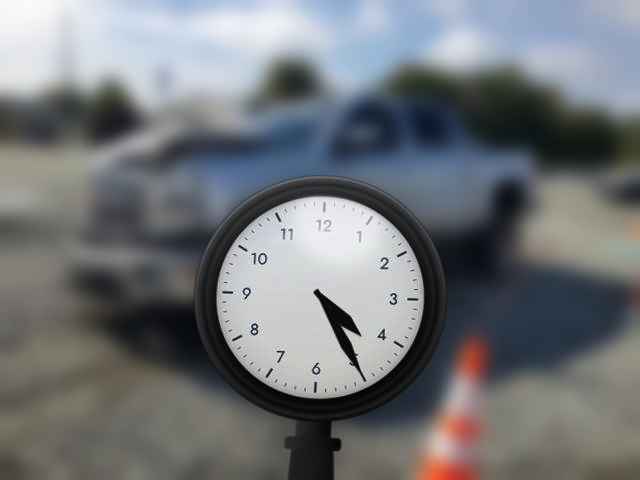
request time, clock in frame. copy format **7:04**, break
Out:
**4:25**
